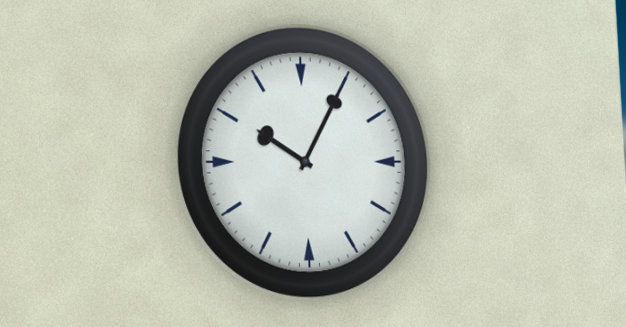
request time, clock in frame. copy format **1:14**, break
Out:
**10:05**
